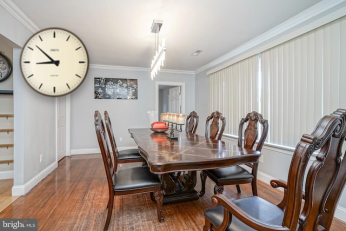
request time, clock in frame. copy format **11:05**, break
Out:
**8:52**
